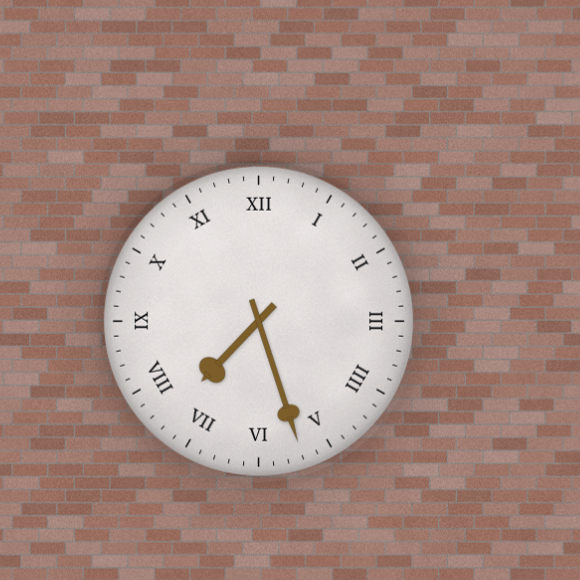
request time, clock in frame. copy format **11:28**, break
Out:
**7:27**
